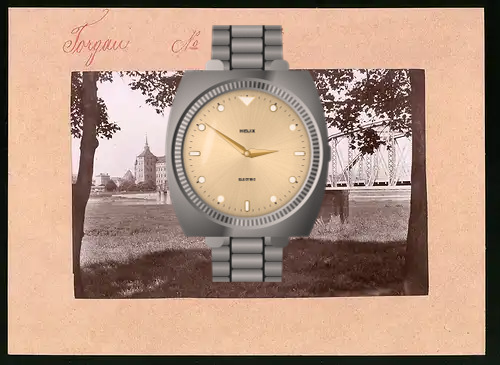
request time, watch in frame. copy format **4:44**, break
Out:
**2:51**
